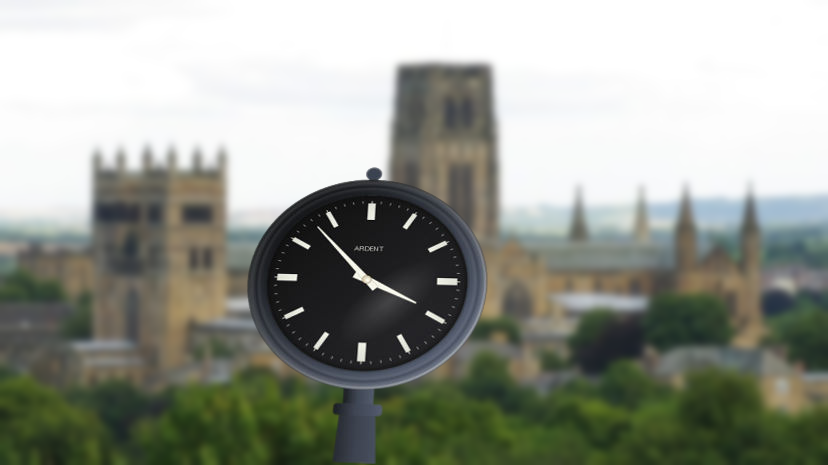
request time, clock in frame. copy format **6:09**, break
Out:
**3:53**
